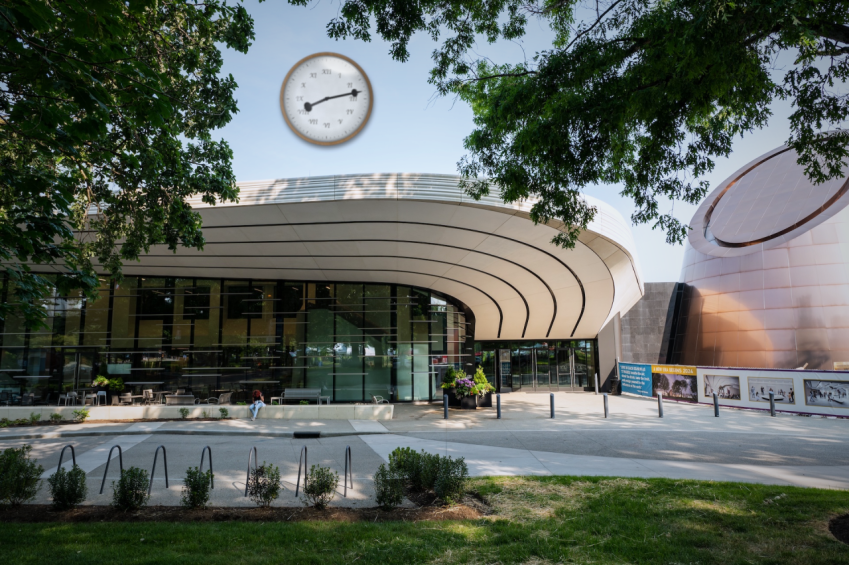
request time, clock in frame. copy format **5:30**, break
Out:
**8:13**
